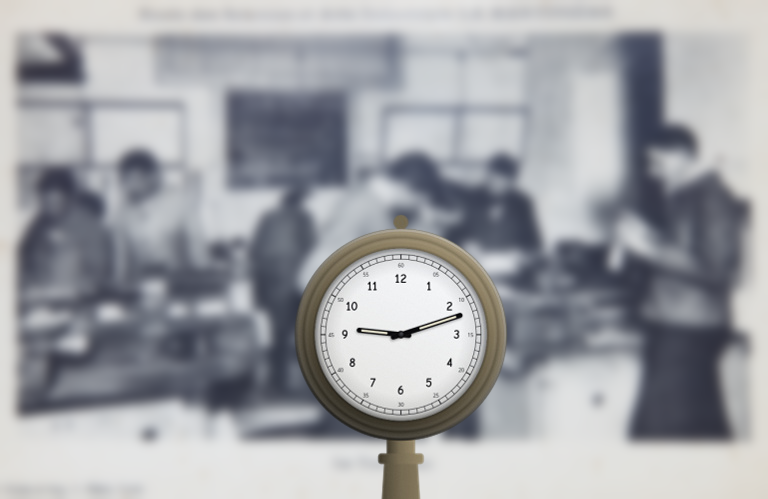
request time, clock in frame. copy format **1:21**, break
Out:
**9:12**
